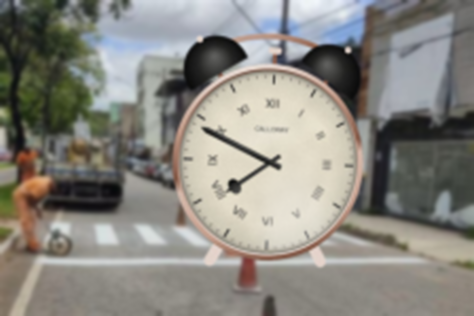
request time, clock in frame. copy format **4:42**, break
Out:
**7:49**
